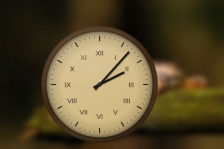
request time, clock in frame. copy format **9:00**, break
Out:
**2:07**
